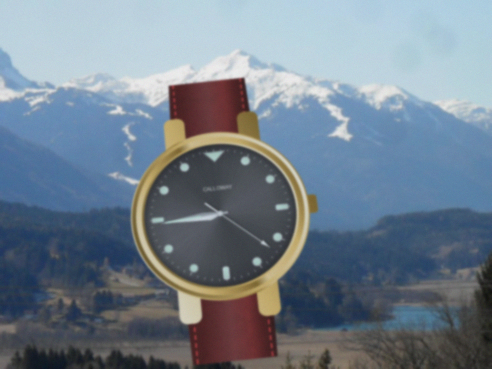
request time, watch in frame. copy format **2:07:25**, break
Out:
**8:44:22**
